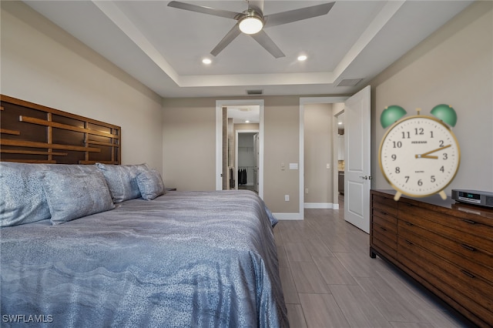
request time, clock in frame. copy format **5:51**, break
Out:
**3:12**
